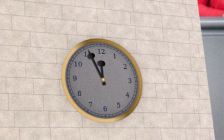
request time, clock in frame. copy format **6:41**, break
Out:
**11:56**
